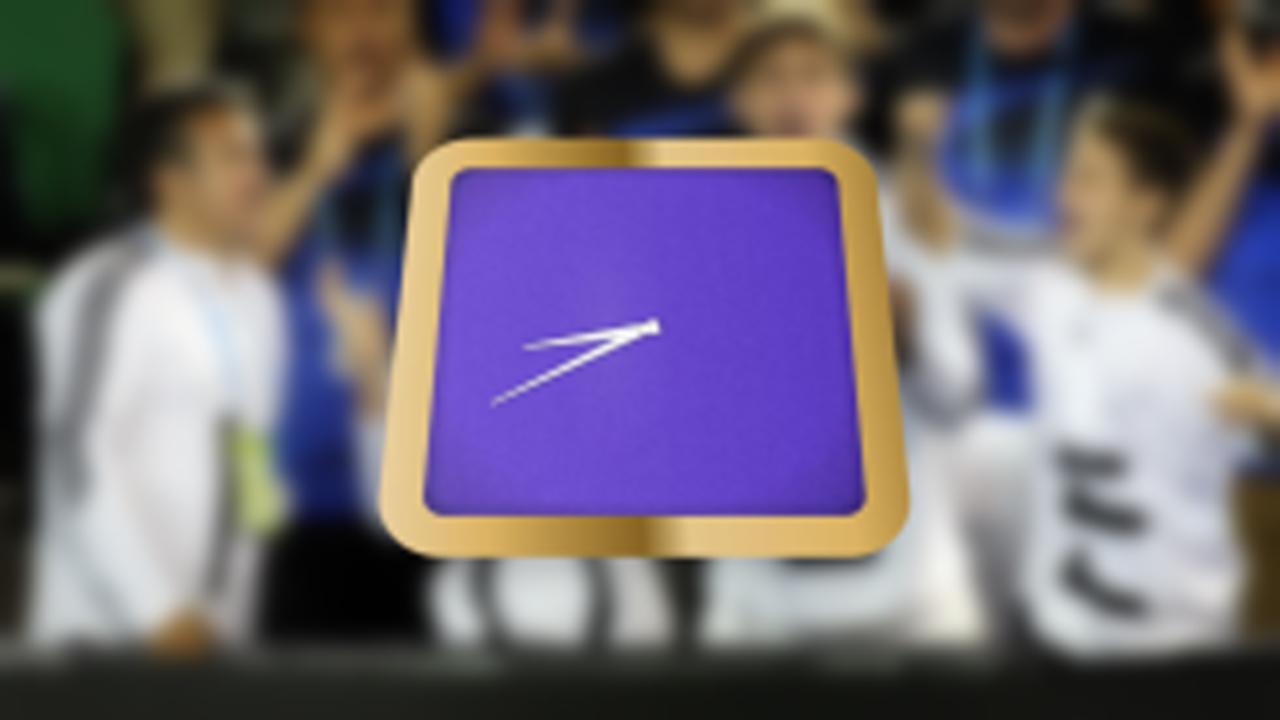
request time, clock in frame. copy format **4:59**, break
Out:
**8:40**
